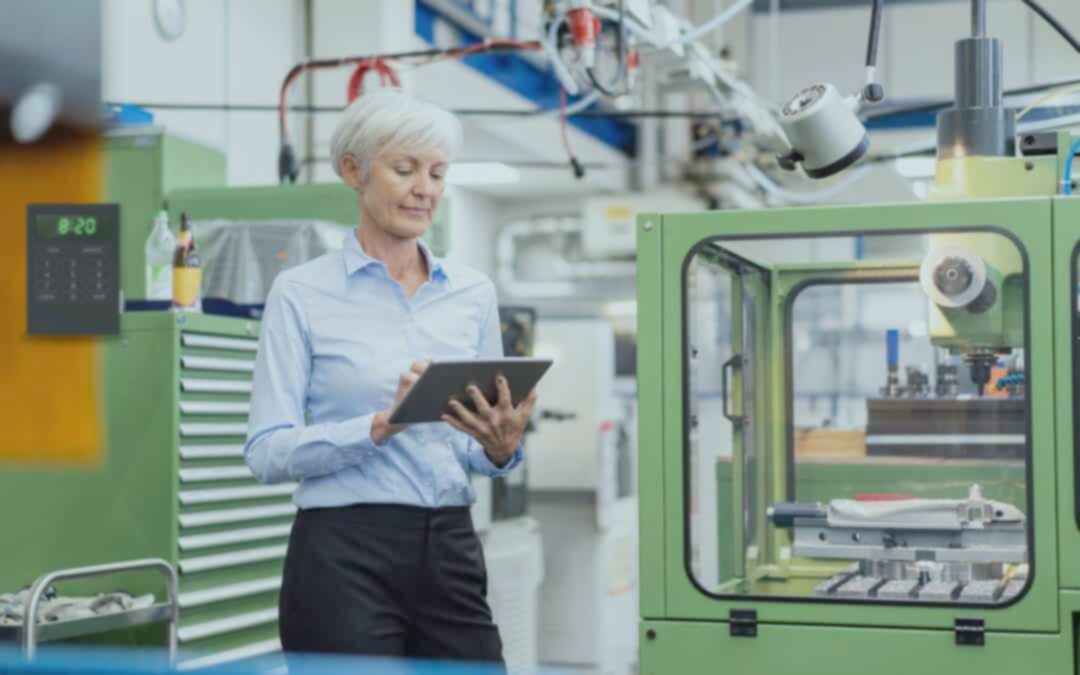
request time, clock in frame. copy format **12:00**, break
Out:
**8:20**
